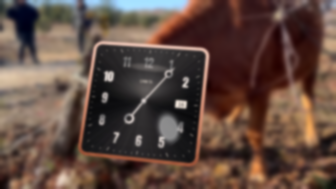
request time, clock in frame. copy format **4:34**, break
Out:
**7:06**
